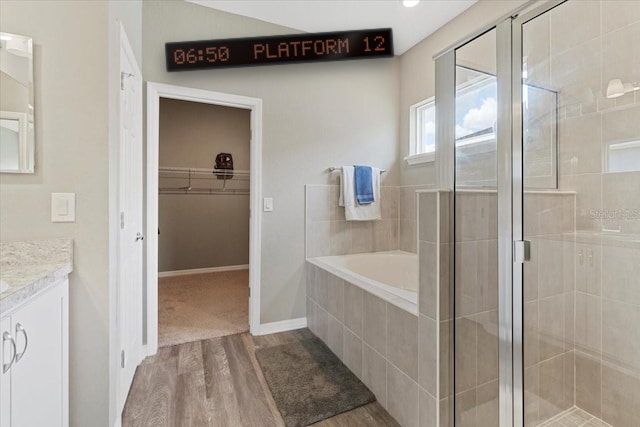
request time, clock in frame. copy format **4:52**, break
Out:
**6:50**
